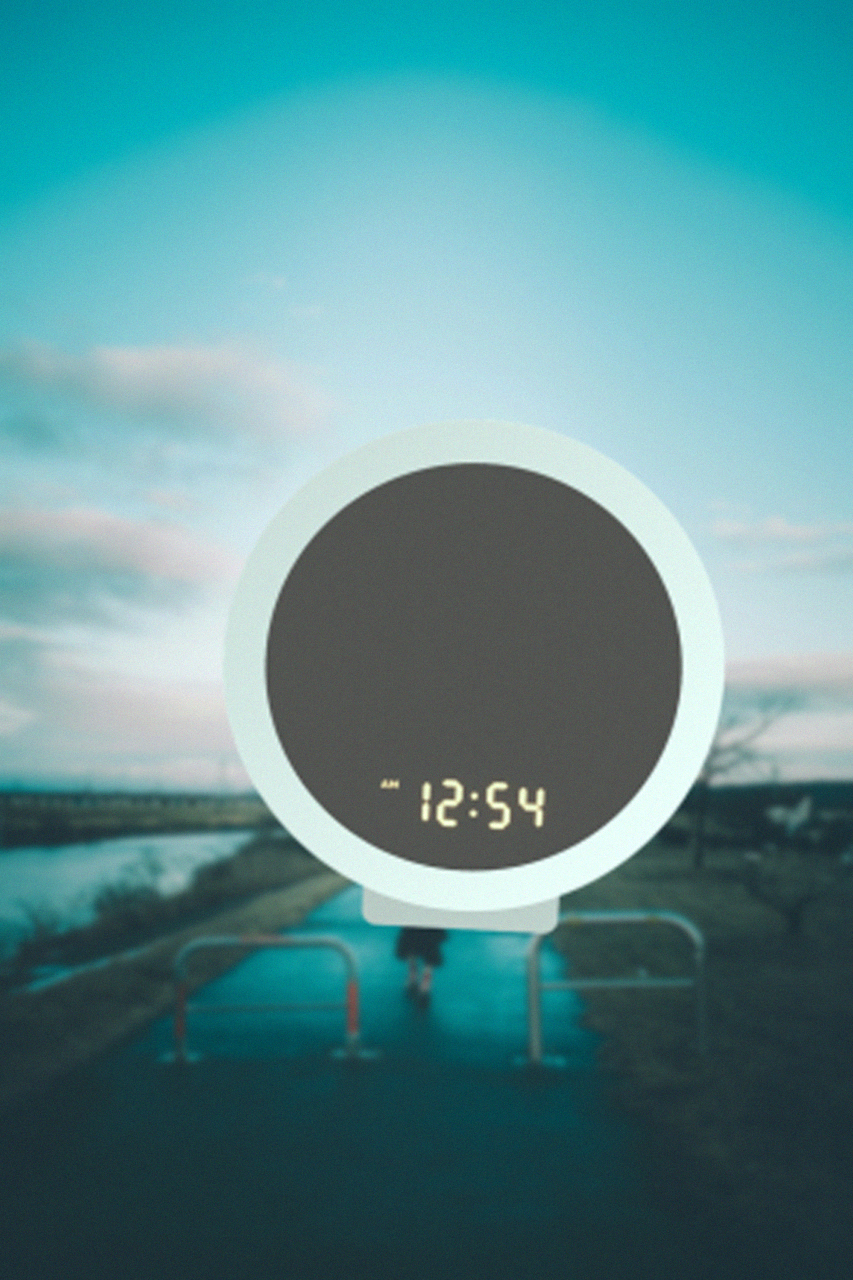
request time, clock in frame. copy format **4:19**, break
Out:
**12:54**
